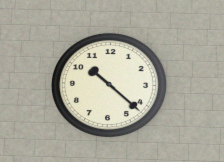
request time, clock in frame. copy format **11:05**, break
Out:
**10:22**
